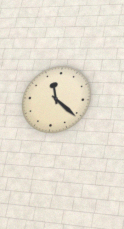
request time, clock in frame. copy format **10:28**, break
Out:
**11:21**
